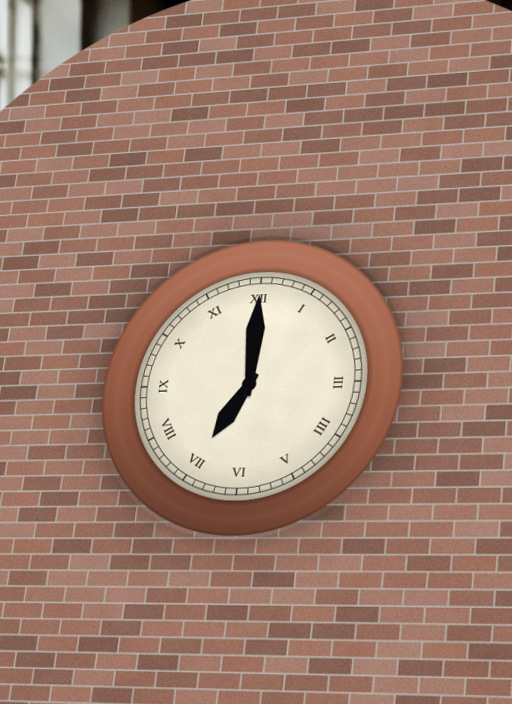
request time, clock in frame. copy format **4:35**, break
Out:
**7:00**
